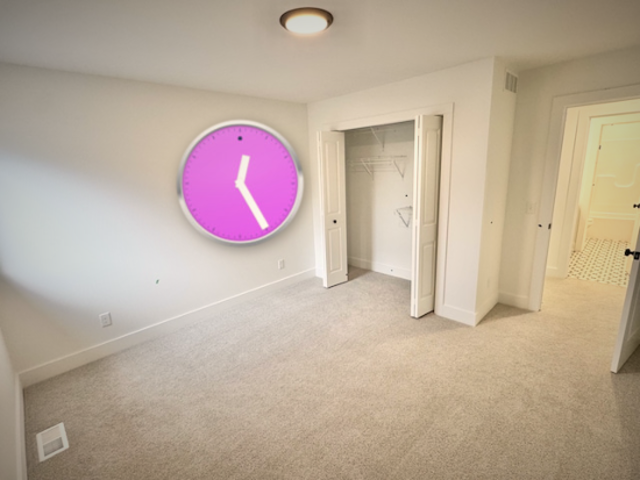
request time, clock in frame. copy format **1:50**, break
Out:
**12:25**
